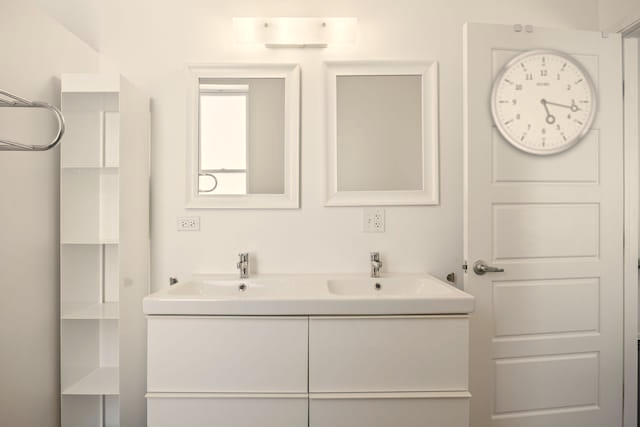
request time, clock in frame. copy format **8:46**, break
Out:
**5:17**
